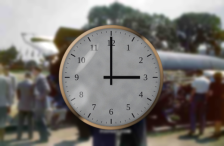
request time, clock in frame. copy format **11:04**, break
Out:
**3:00**
